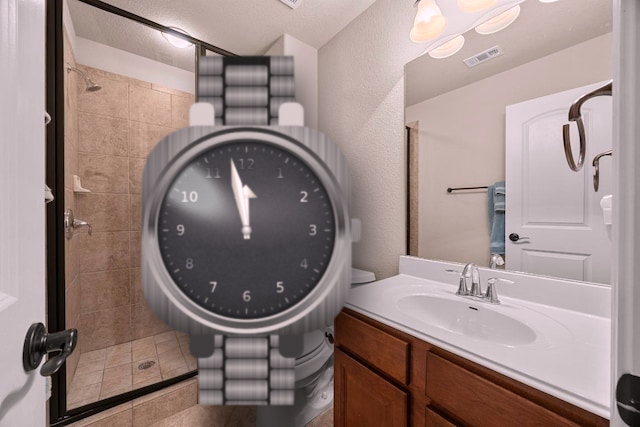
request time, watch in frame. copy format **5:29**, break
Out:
**11:58**
